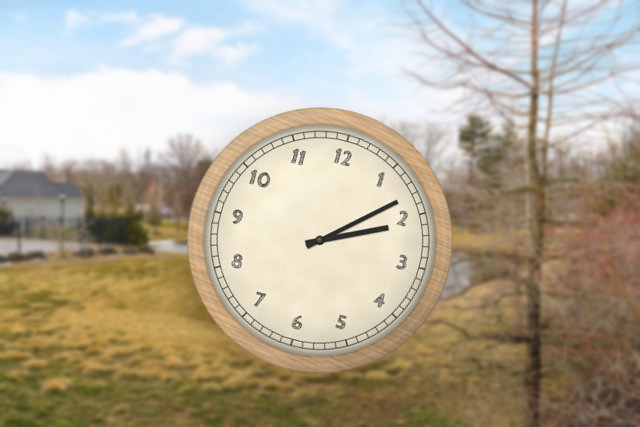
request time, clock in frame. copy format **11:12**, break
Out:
**2:08**
